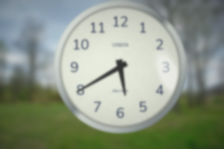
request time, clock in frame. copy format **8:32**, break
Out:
**5:40**
